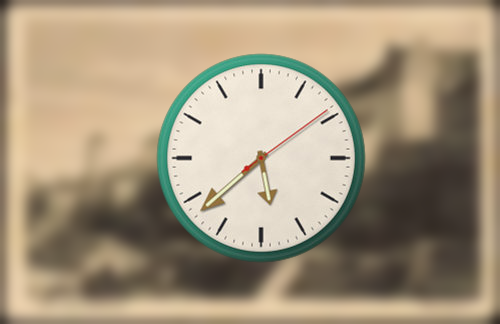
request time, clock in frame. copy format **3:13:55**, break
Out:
**5:38:09**
